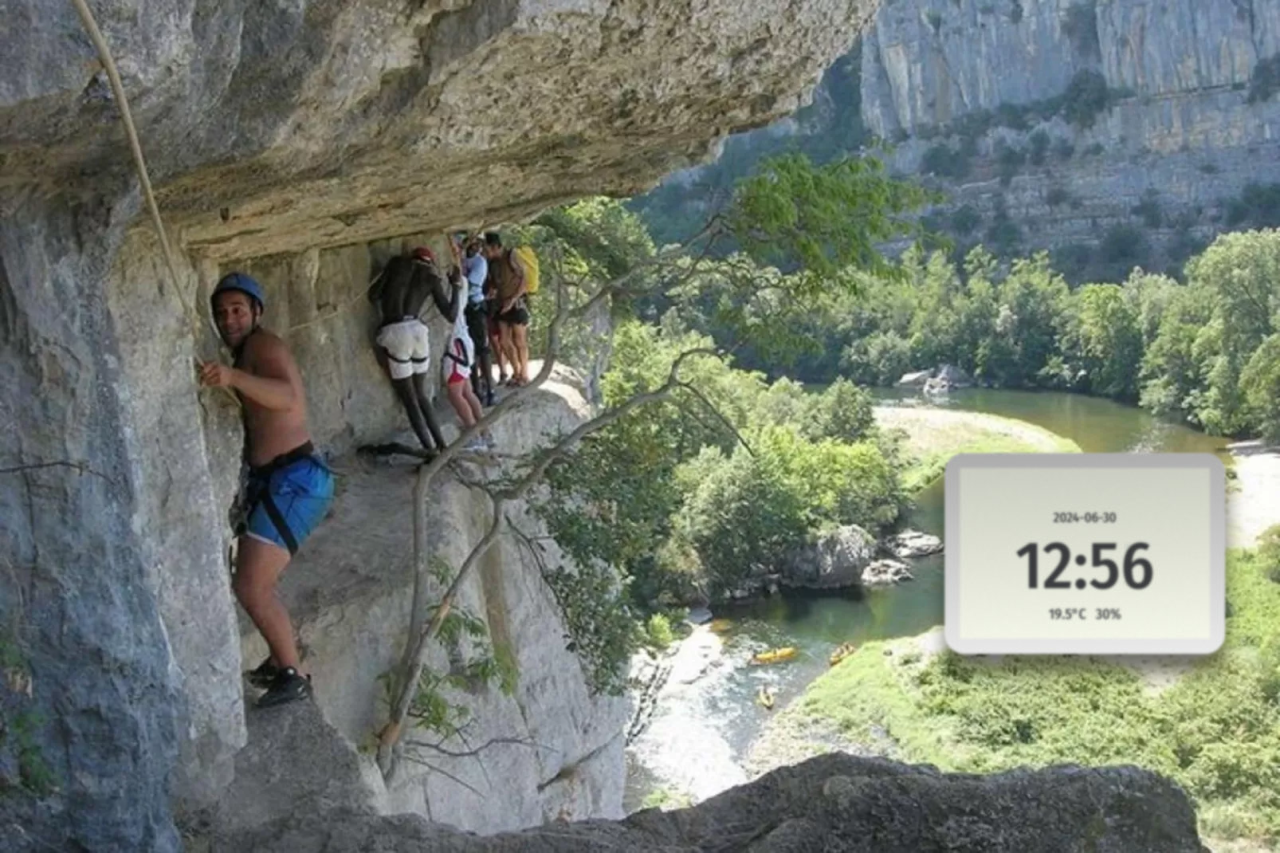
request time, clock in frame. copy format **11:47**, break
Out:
**12:56**
